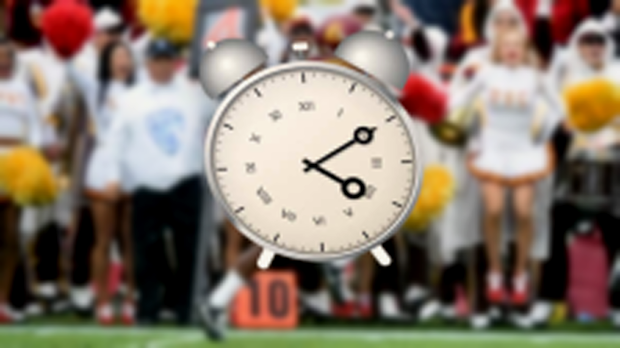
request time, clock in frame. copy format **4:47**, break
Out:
**4:10**
